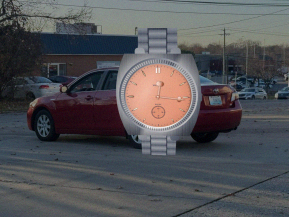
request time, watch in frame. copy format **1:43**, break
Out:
**12:16**
